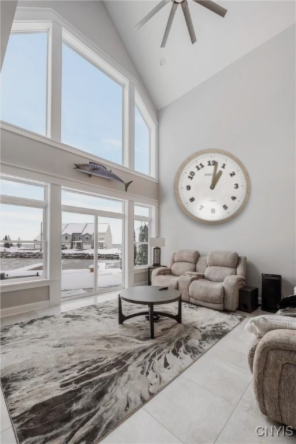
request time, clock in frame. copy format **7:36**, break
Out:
**1:02**
